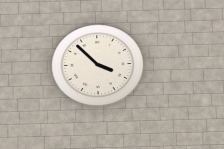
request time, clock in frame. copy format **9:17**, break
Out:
**3:53**
